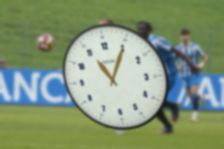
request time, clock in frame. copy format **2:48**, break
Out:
**11:05**
